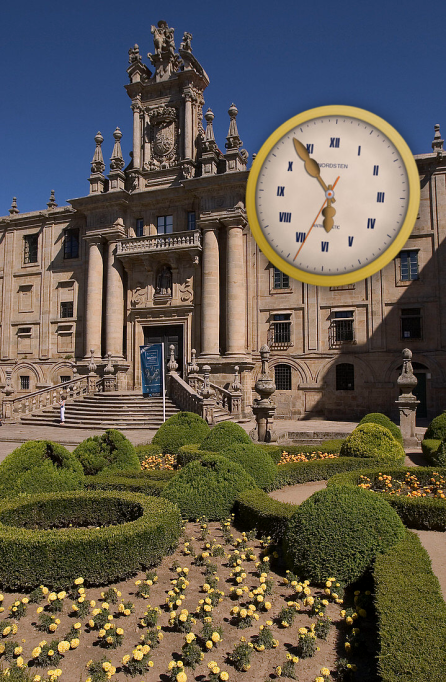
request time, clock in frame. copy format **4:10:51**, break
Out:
**5:53:34**
